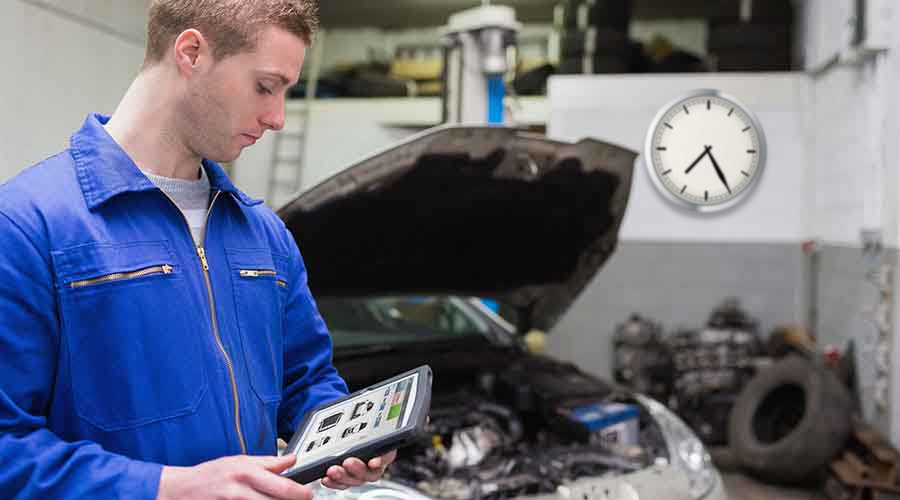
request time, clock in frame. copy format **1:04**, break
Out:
**7:25**
